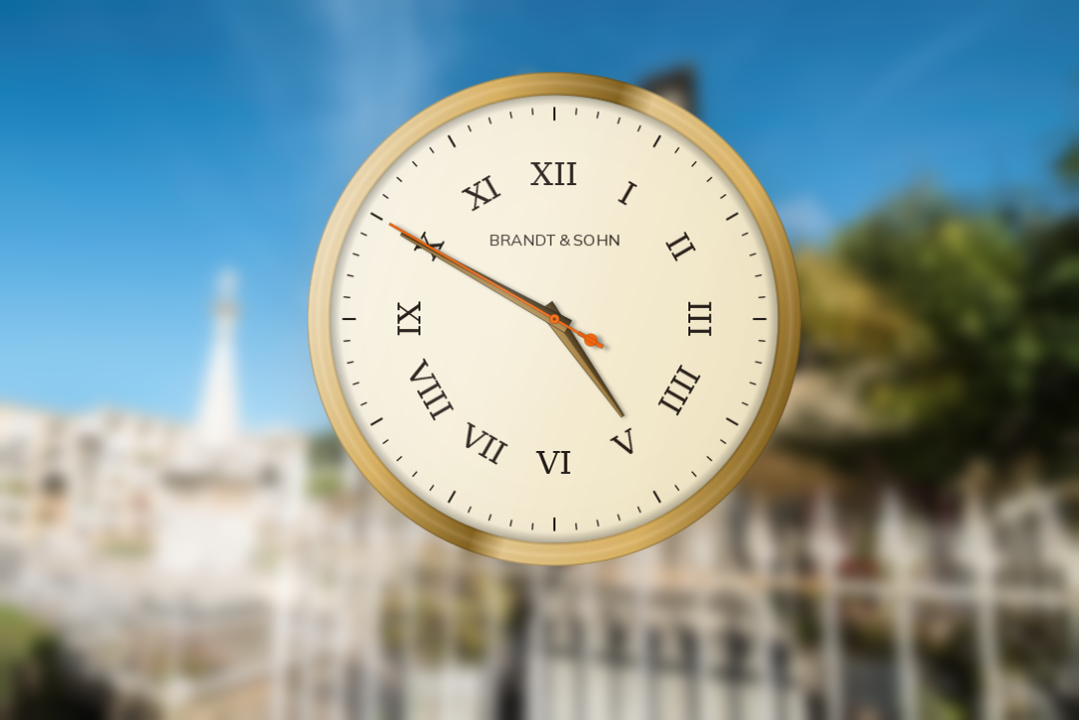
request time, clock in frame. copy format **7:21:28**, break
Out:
**4:49:50**
